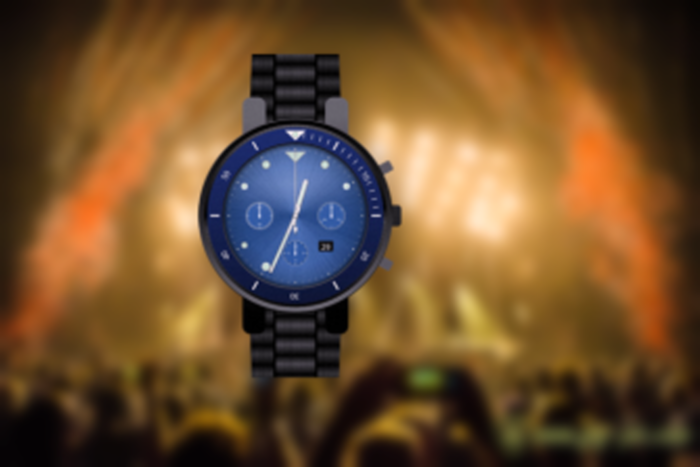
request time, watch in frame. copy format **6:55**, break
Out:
**12:34**
